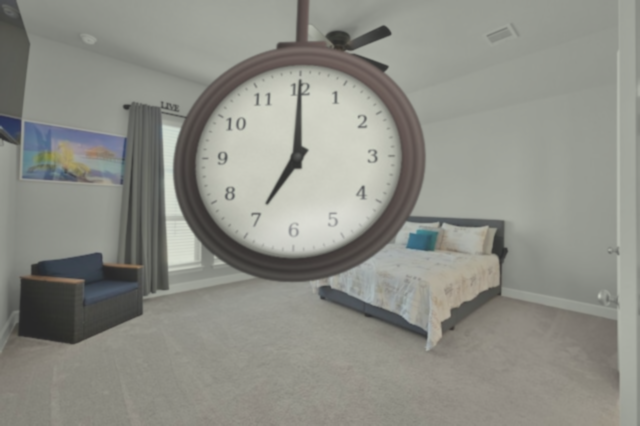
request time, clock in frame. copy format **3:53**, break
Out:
**7:00**
